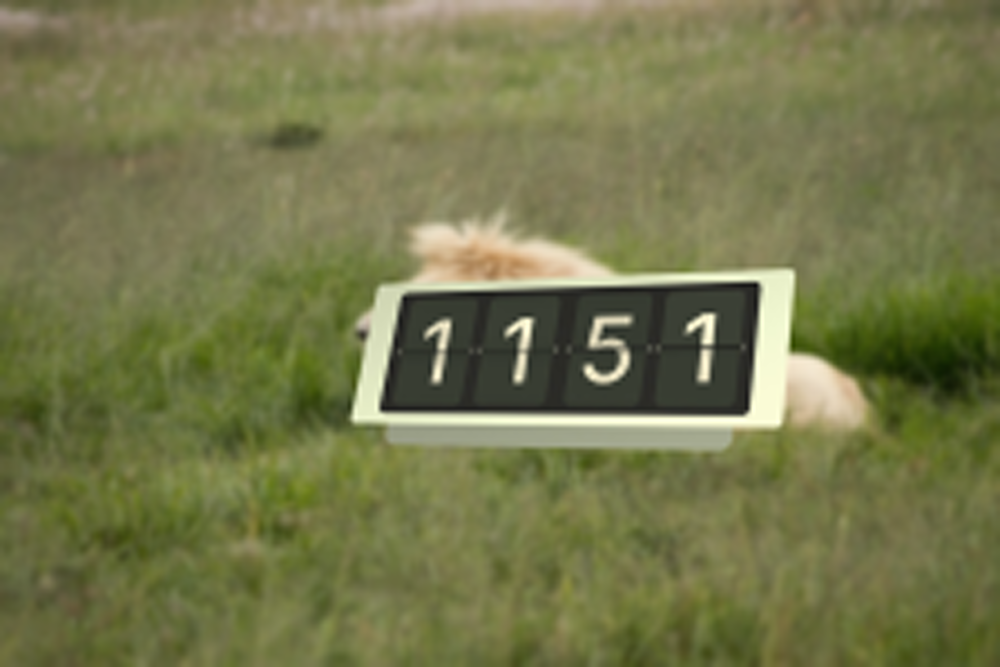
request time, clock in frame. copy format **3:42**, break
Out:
**11:51**
